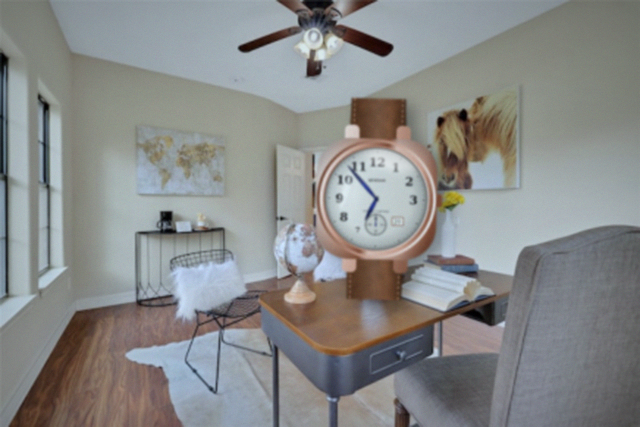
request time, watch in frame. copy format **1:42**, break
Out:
**6:53**
